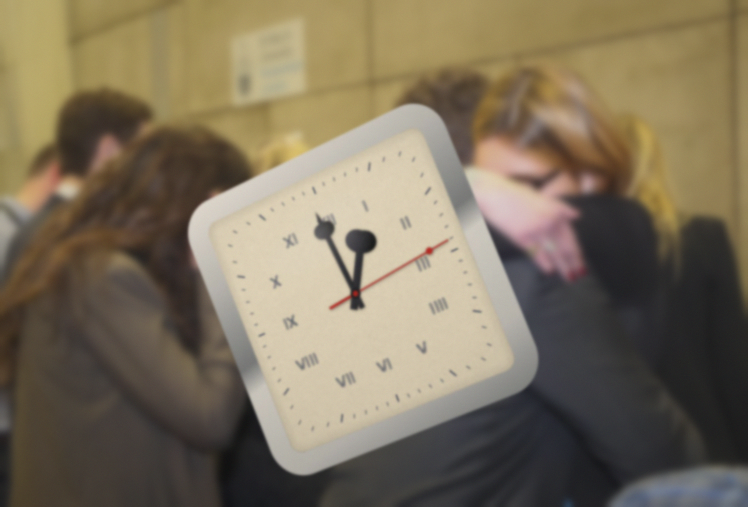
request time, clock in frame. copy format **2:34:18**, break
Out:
**12:59:14**
